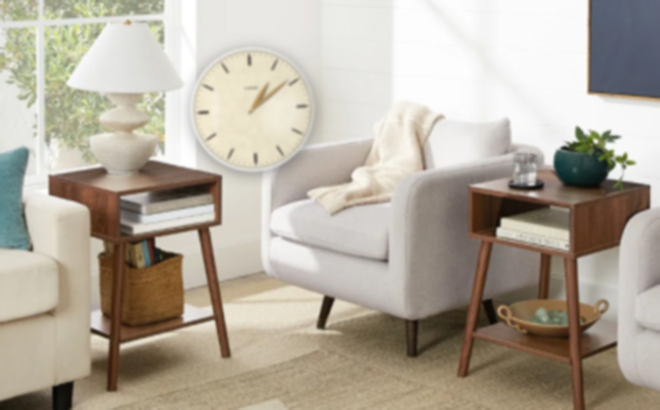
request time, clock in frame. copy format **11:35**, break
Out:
**1:09**
